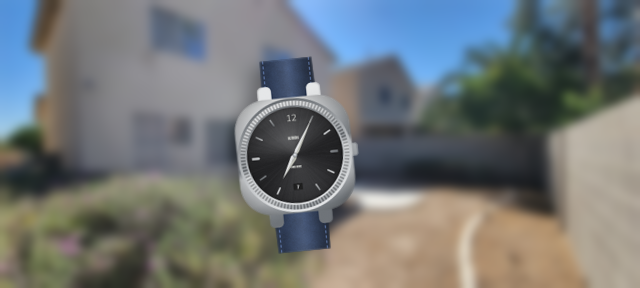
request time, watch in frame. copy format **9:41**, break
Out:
**7:05**
